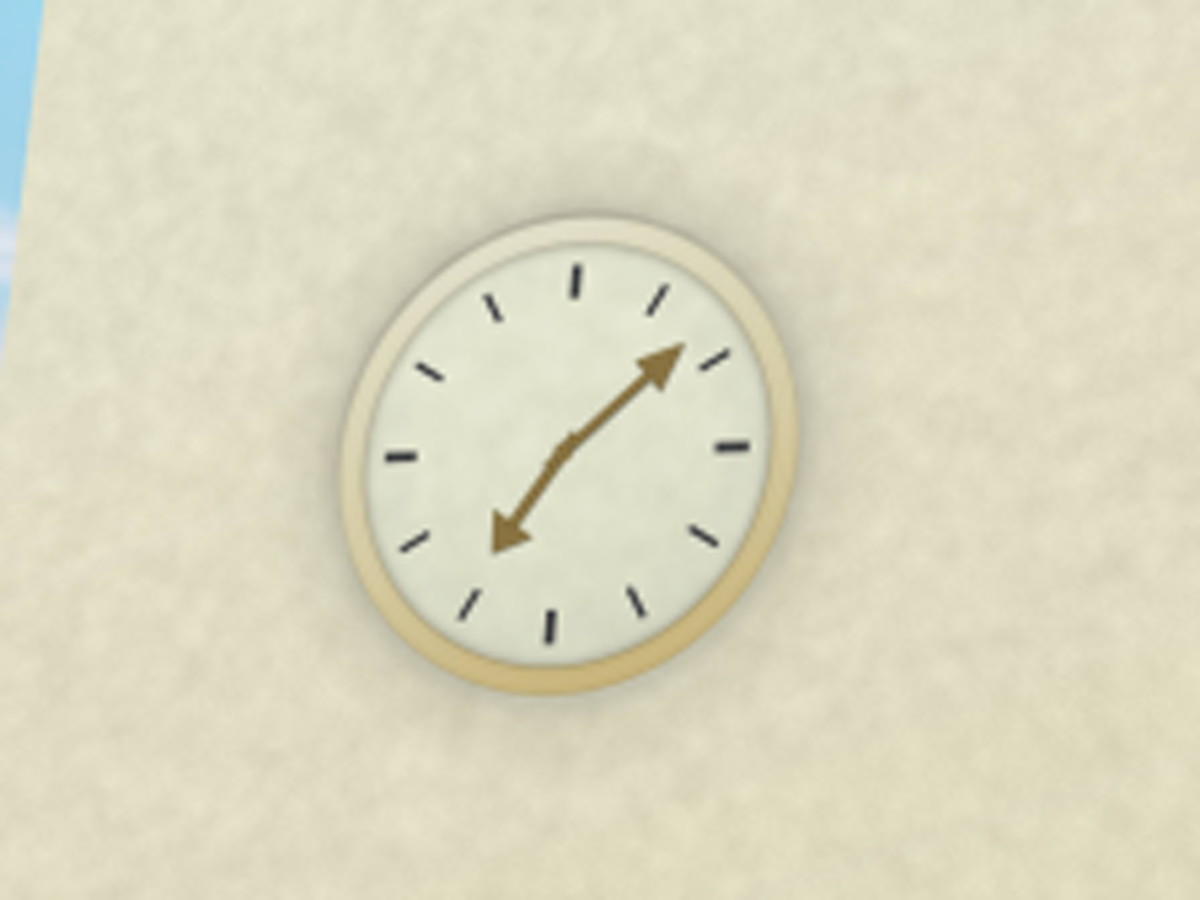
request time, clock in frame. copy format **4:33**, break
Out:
**7:08**
